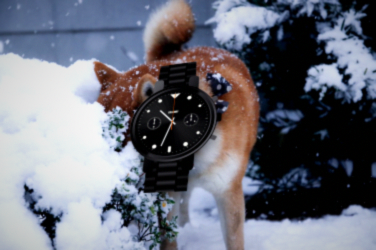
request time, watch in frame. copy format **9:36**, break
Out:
**10:33**
